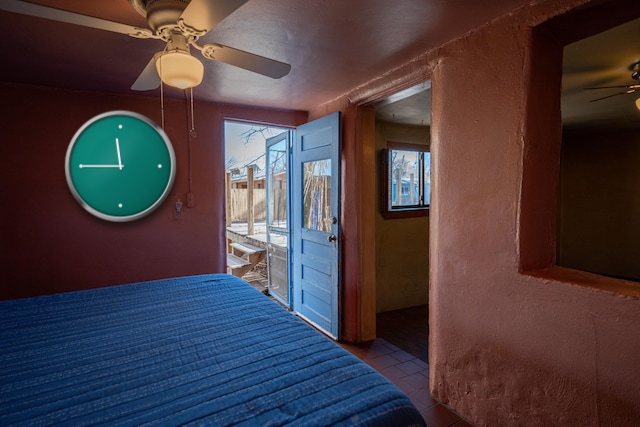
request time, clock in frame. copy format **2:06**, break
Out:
**11:45**
